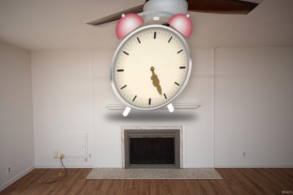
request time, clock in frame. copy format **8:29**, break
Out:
**5:26**
